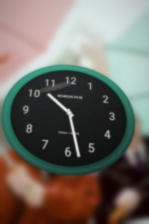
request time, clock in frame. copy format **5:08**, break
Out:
**10:28**
